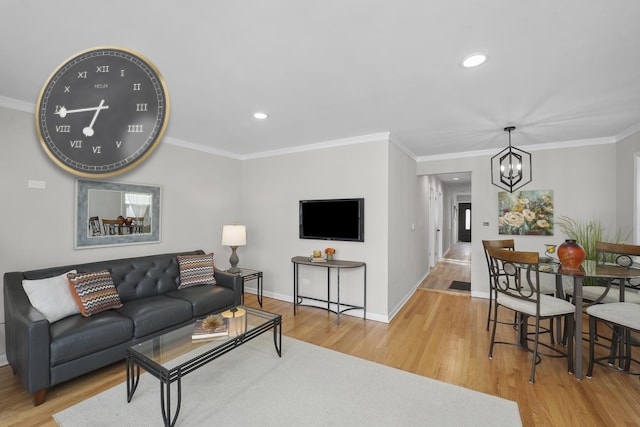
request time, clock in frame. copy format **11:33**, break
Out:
**6:44**
